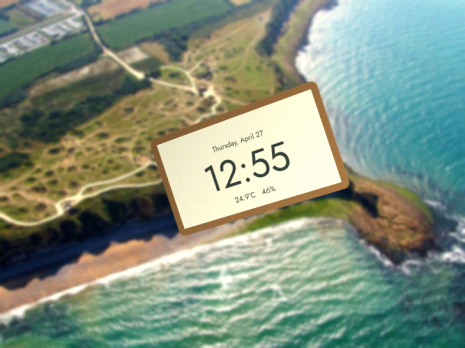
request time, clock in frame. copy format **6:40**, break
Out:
**12:55**
